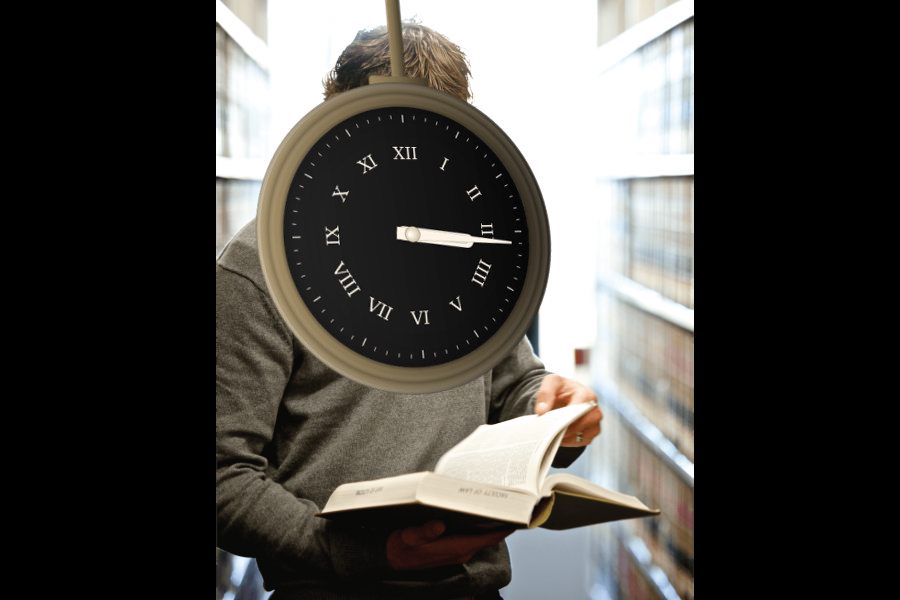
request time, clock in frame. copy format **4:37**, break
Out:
**3:16**
